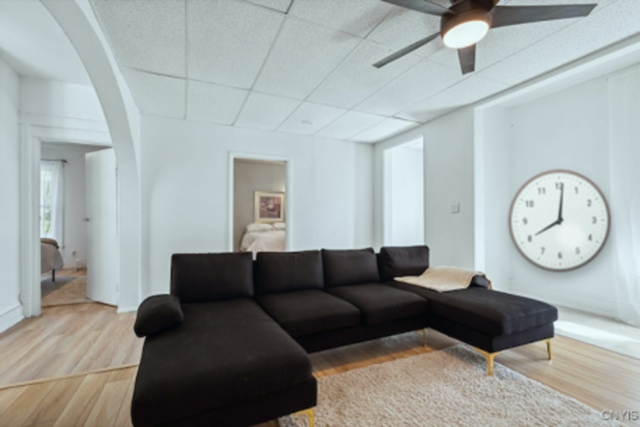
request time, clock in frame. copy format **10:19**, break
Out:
**8:01**
